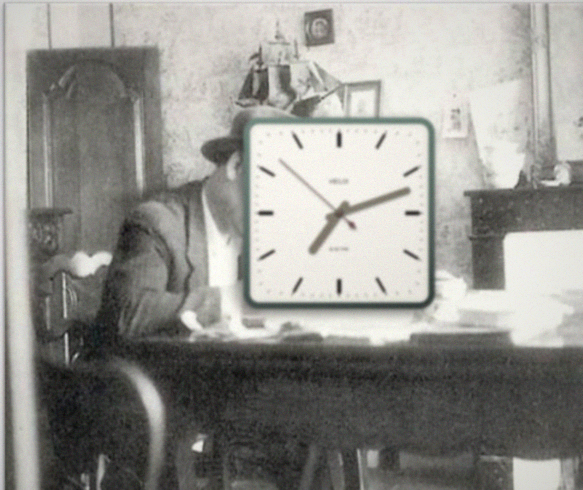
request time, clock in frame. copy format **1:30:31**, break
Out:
**7:11:52**
